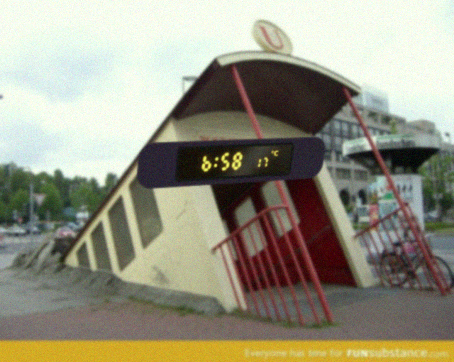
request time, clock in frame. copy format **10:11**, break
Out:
**6:58**
